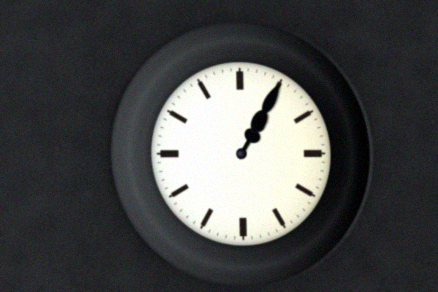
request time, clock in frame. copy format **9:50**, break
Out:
**1:05**
